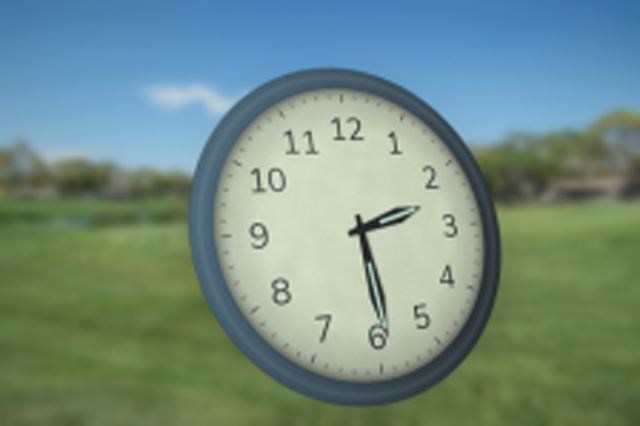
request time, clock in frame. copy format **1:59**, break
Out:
**2:29**
